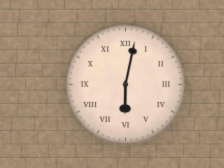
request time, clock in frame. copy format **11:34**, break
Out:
**6:02**
